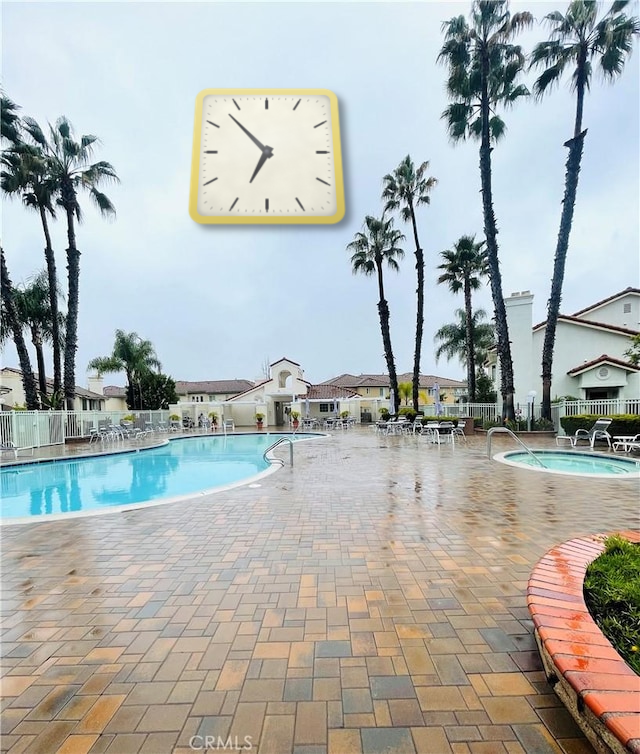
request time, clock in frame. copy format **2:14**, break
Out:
**6:53**
